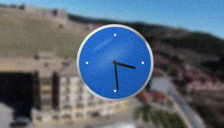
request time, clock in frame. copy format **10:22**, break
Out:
**3:29**
